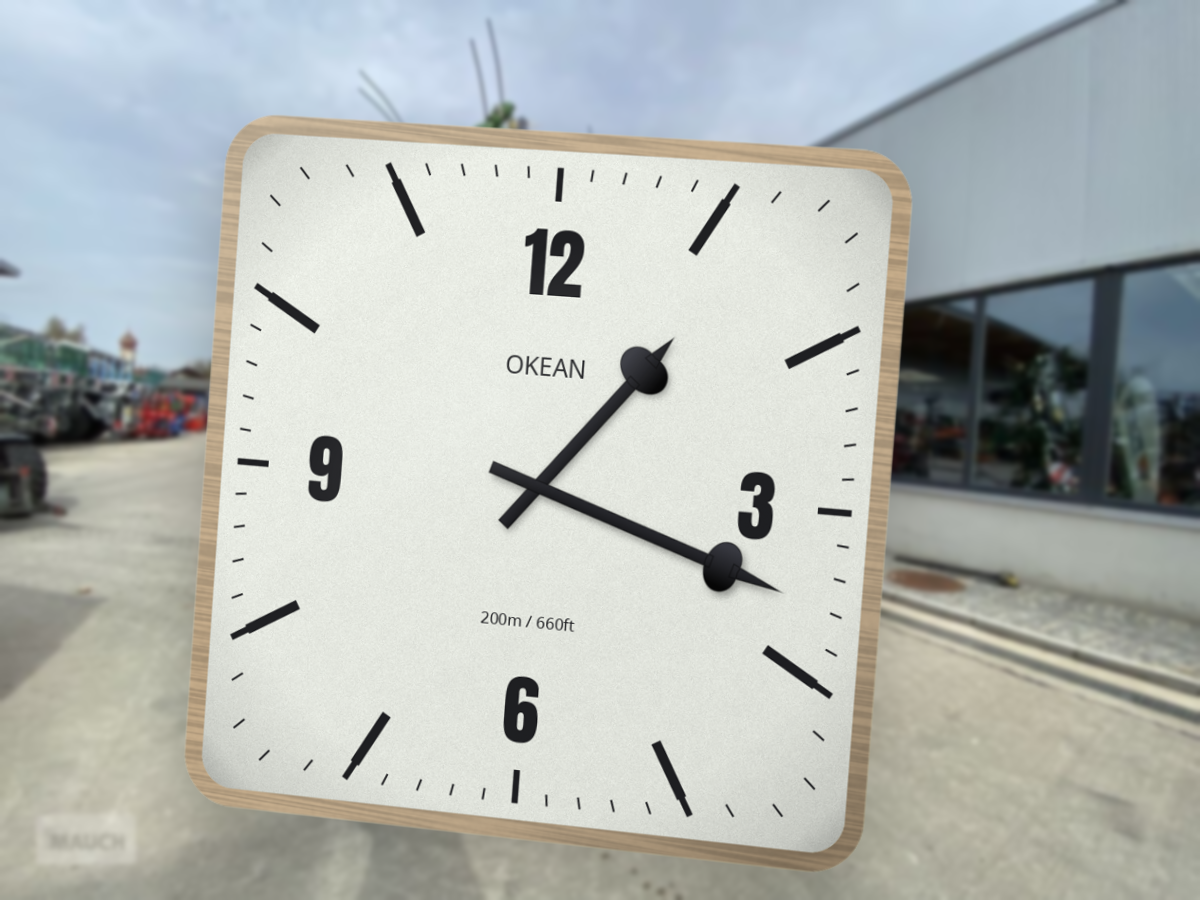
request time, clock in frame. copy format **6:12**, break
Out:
**1:18**
